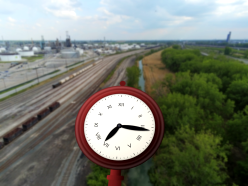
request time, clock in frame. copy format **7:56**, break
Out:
**7:16**
